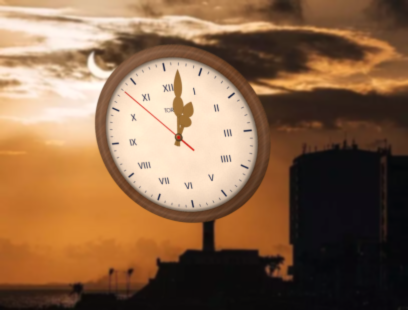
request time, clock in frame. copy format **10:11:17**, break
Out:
**1:01:53**
